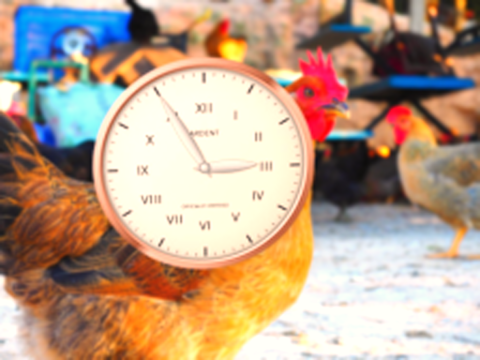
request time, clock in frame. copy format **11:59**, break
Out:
**2:55**
